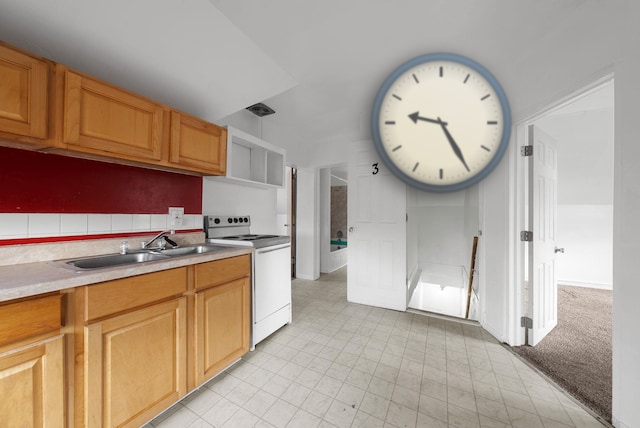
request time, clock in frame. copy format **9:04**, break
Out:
**9:25**
